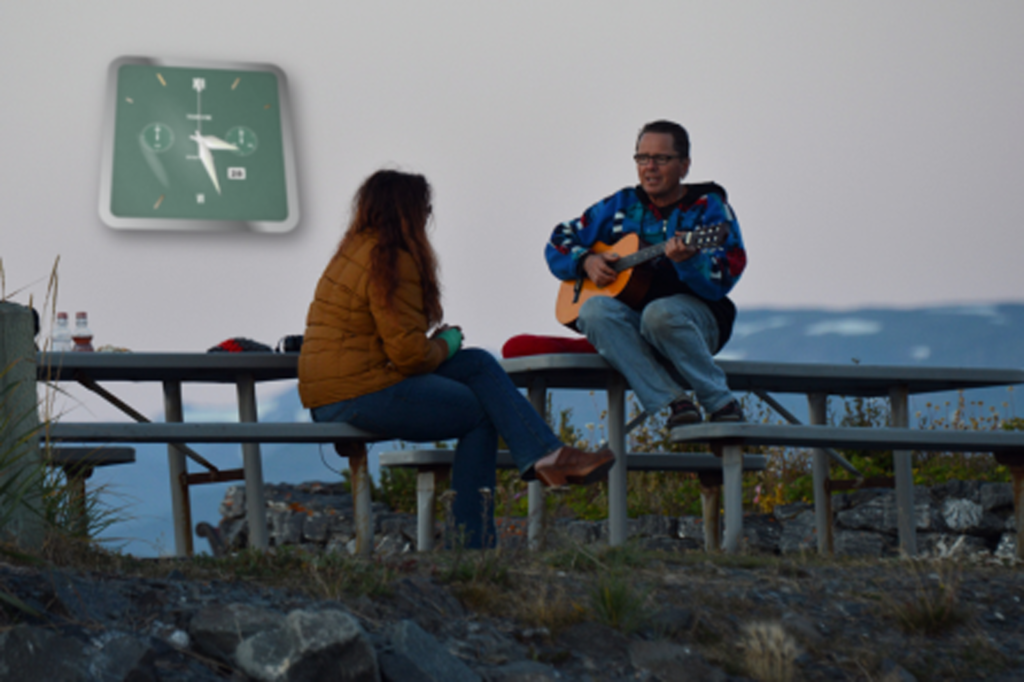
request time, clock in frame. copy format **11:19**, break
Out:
**3:27**
